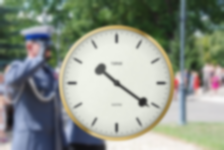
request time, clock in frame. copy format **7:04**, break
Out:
**10:21**
